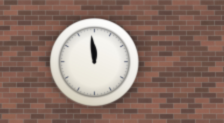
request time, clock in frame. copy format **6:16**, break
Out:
**11:59**
